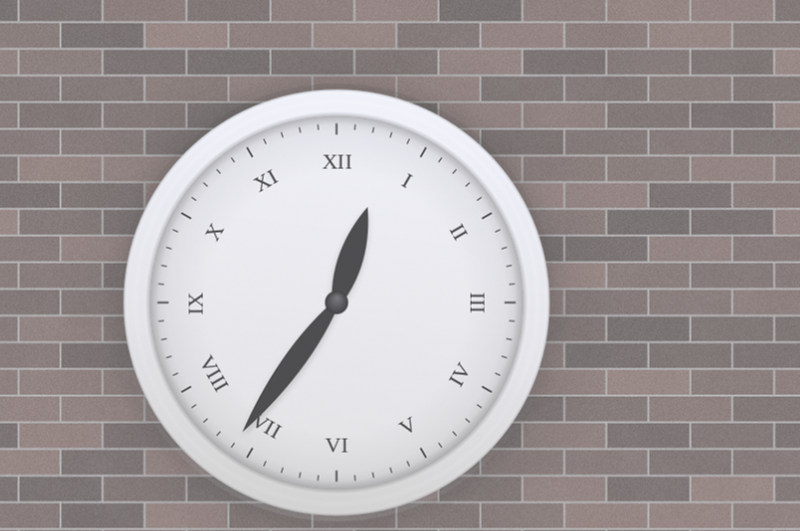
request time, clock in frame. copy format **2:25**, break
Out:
**12:36**
